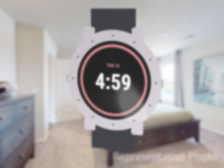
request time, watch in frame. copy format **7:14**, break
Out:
**4:59**
